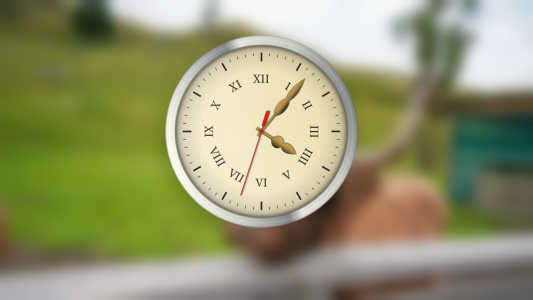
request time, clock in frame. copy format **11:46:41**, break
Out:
**4:06:33**
